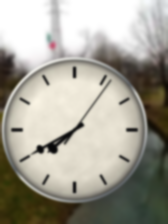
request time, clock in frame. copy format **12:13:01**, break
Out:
**7:40:06**
